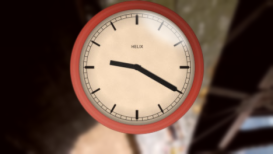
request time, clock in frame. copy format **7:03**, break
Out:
**9:20**
